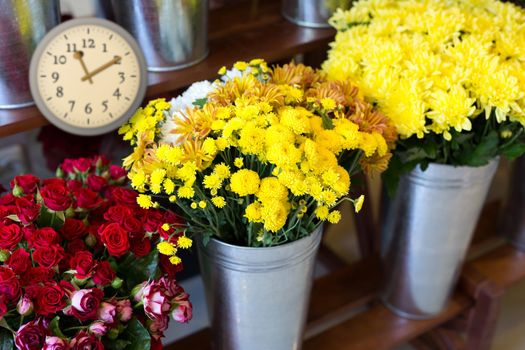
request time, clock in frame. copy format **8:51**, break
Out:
**11:10**
